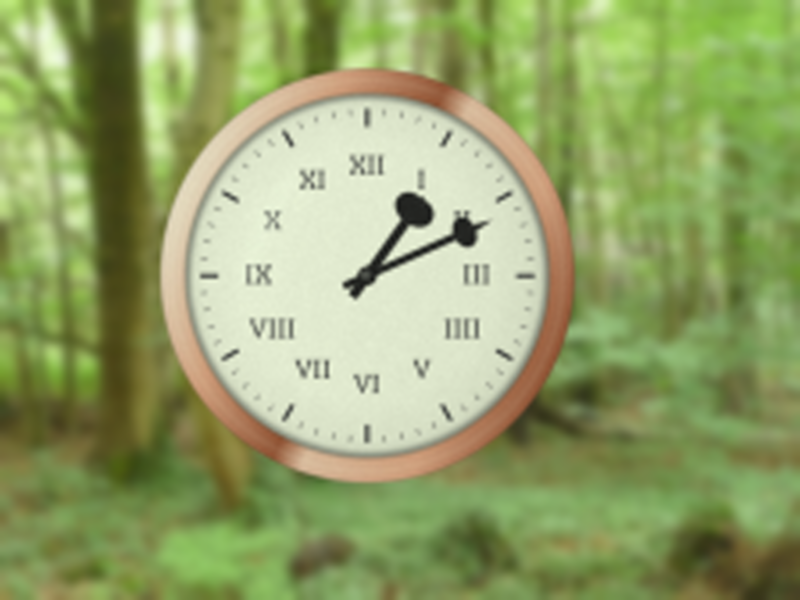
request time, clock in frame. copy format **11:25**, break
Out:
**1:11**
